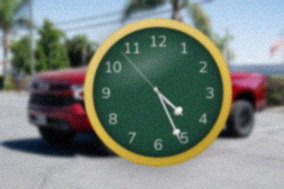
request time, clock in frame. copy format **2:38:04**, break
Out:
**4:25:53**
